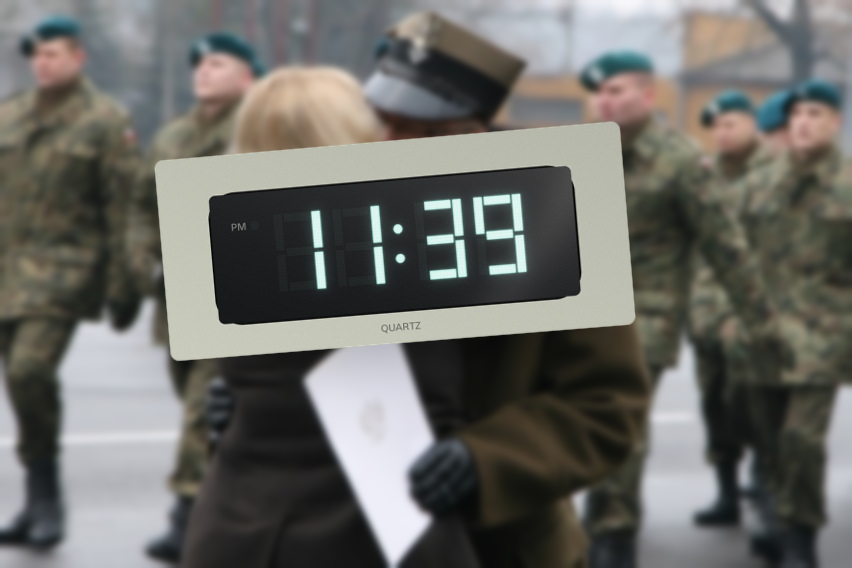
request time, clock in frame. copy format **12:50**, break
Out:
**11:39**
